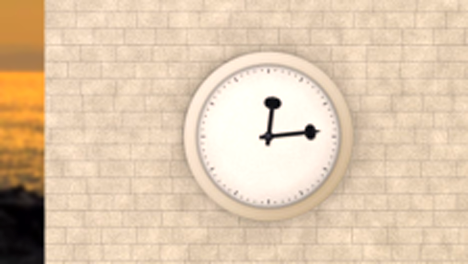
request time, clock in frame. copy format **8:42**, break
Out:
**12:14**
